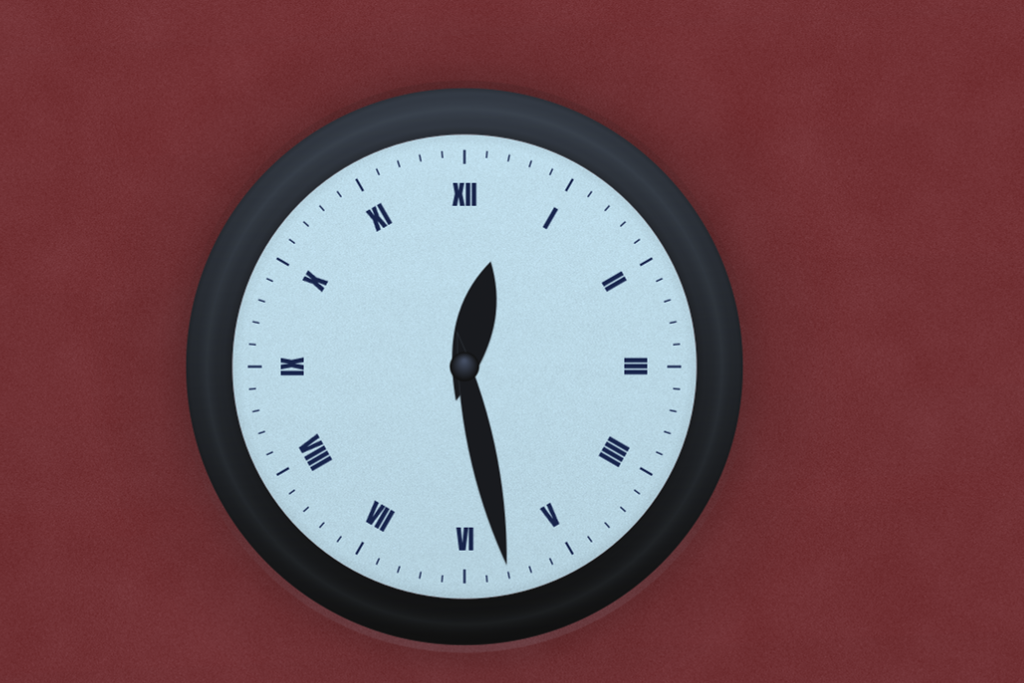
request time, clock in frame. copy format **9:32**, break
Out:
**12:28**
